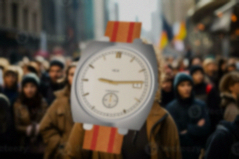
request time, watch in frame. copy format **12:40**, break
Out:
**9:14**
